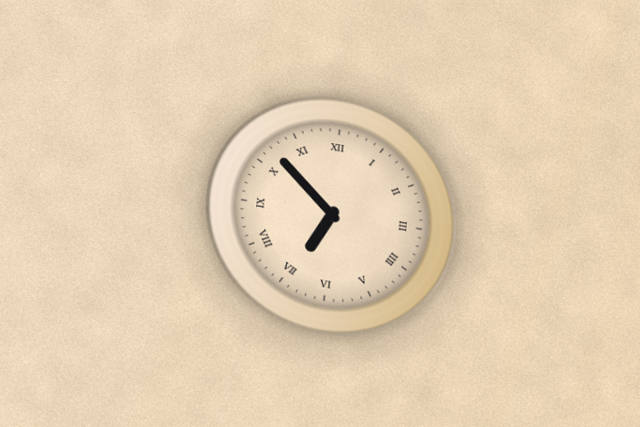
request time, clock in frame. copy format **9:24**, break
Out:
**6:52**
